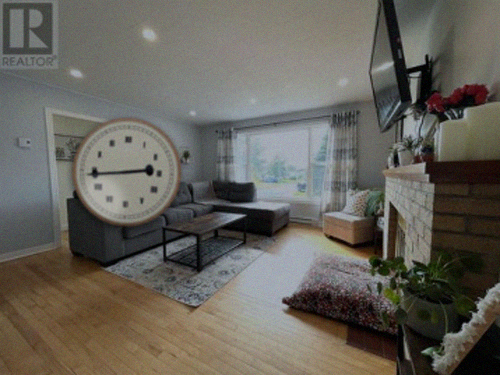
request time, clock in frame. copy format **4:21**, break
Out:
**2:44**
